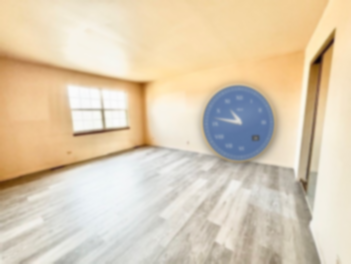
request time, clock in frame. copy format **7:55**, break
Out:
**10:47**
